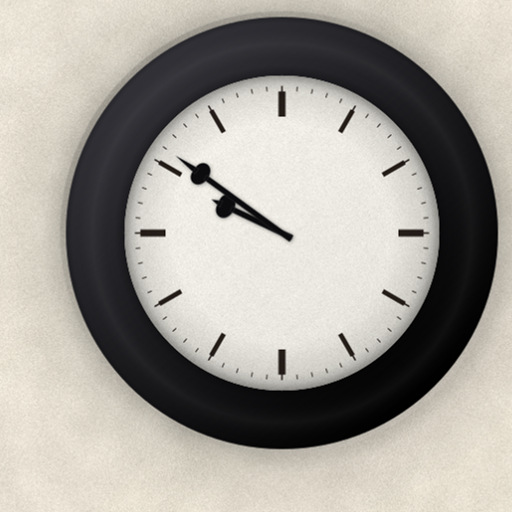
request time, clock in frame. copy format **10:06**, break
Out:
**9:51**
